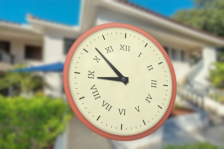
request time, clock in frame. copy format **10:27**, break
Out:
**8:52**
